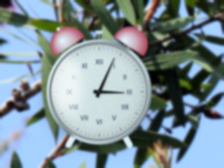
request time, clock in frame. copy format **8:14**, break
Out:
**3:04**
